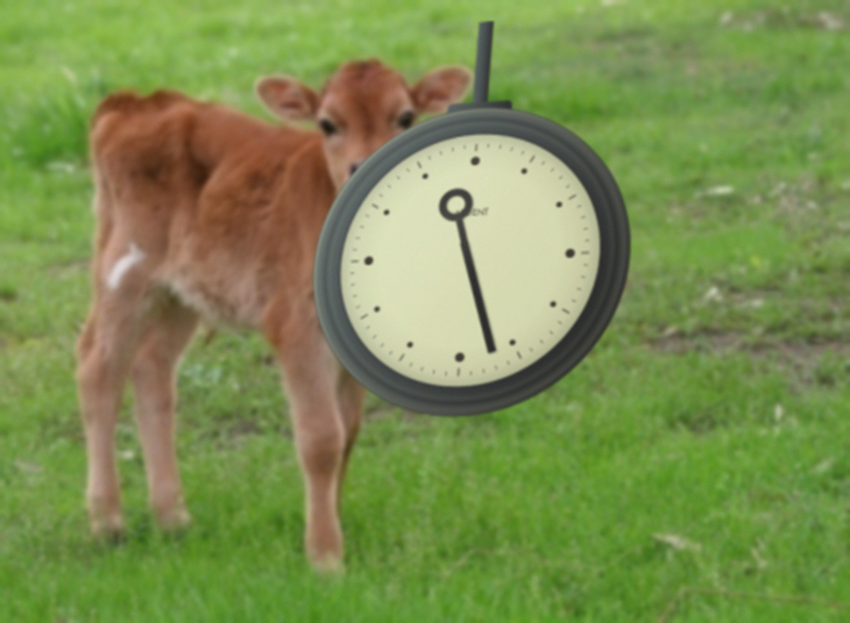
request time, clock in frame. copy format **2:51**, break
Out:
**11:27**
